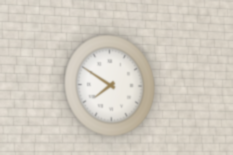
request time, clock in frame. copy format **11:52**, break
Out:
**7:50**
